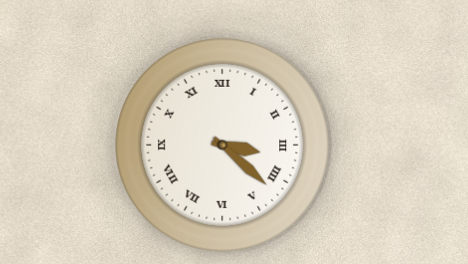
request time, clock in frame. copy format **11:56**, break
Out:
**3:22**
